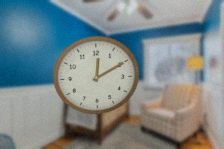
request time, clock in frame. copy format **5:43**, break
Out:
**12:10**
